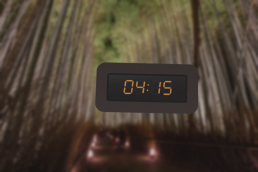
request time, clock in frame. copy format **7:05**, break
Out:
**4:15**
